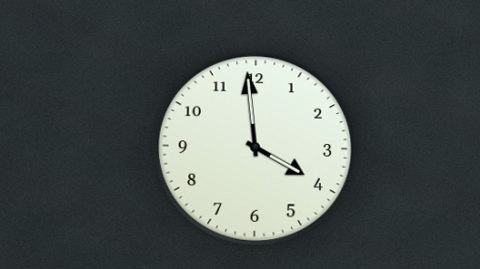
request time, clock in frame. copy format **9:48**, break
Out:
**3:59**
